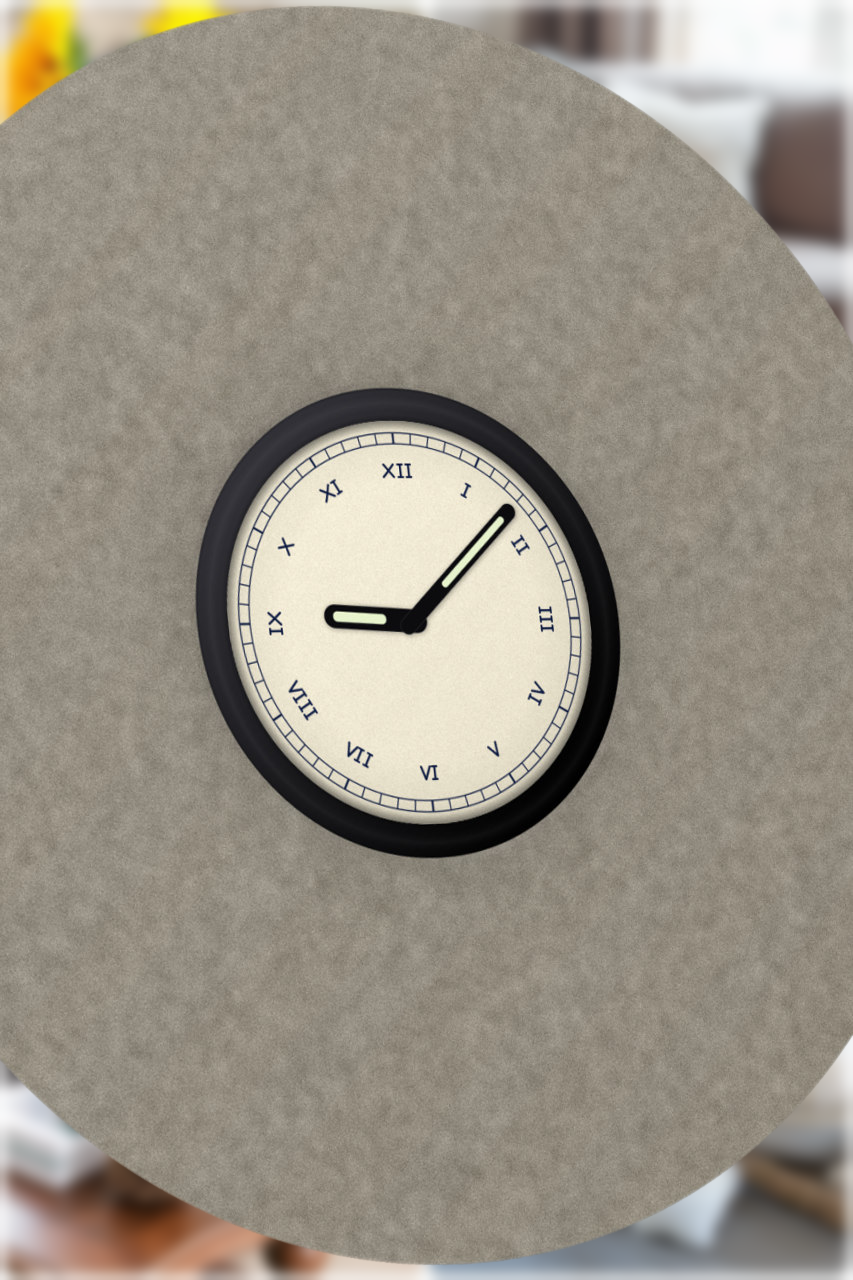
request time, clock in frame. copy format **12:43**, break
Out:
**9:08**
